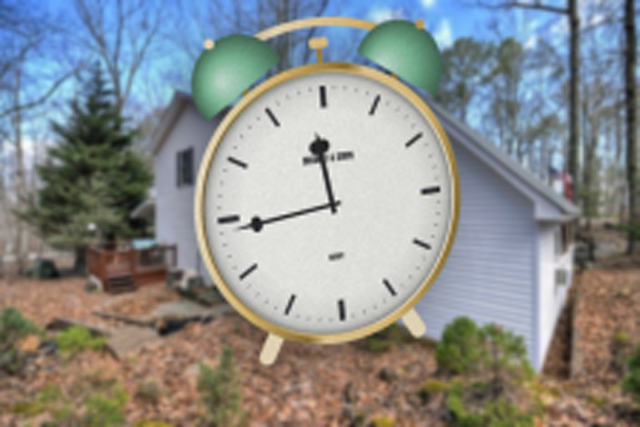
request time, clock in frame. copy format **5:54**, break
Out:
**11:44**
